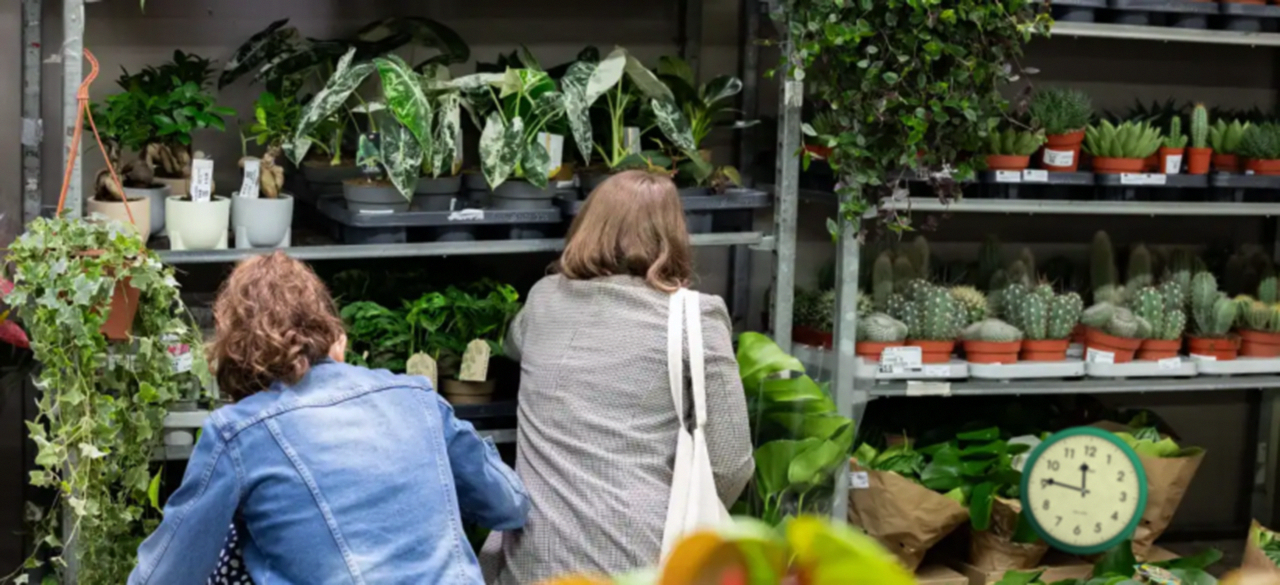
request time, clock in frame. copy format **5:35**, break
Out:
**11:46**
